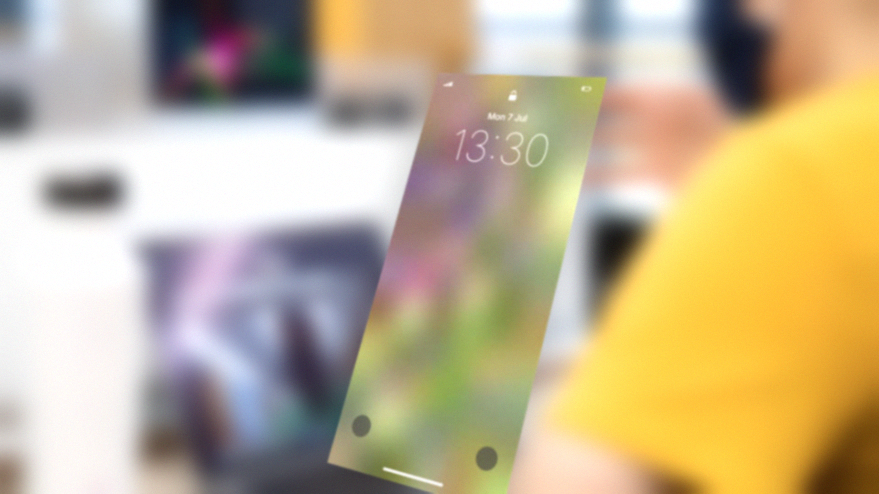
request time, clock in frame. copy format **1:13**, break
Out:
**13:30**
